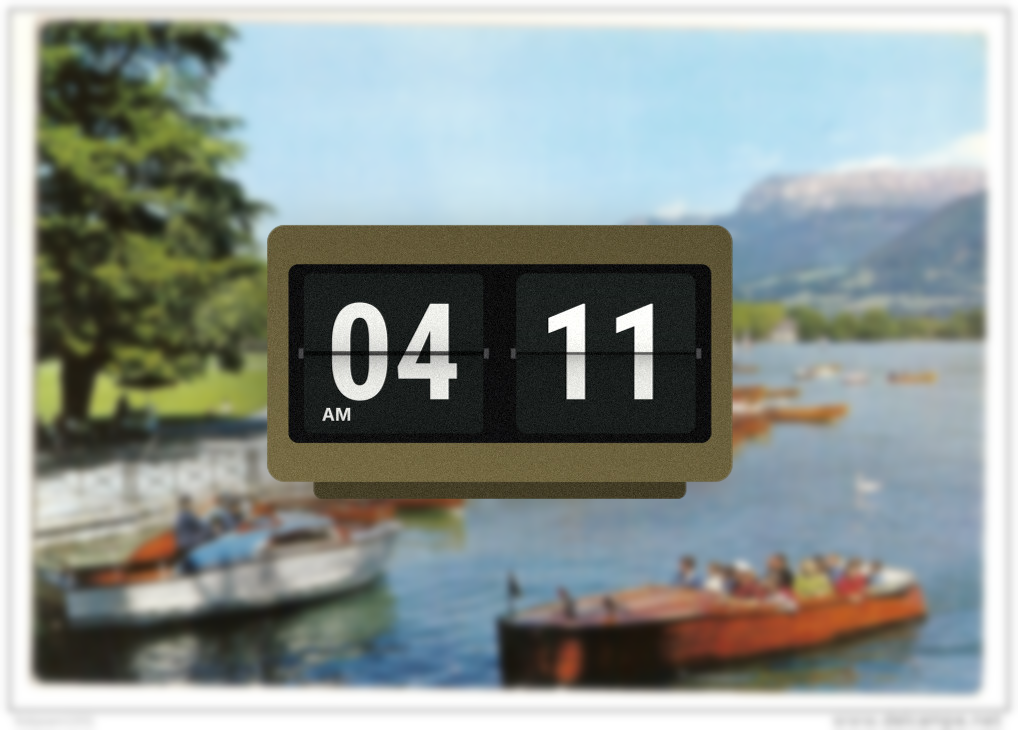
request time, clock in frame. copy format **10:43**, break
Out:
**4:11**
